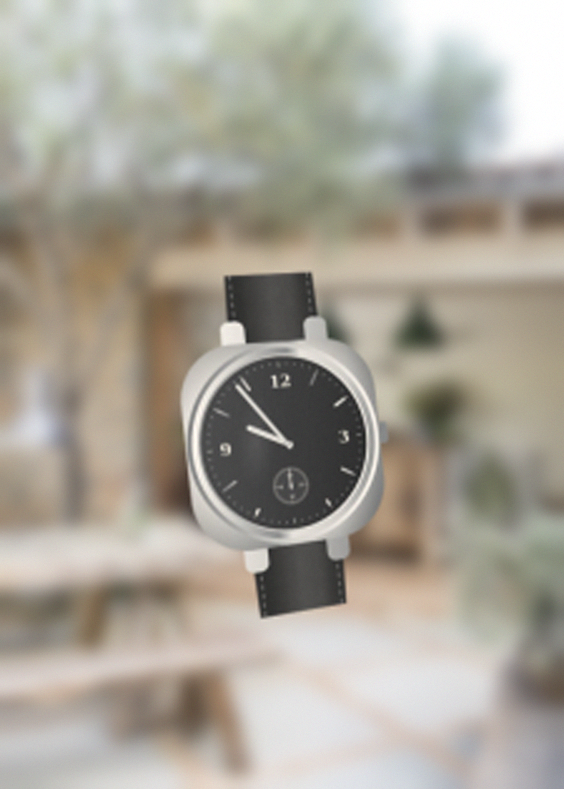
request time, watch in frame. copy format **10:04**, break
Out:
**9:54**
